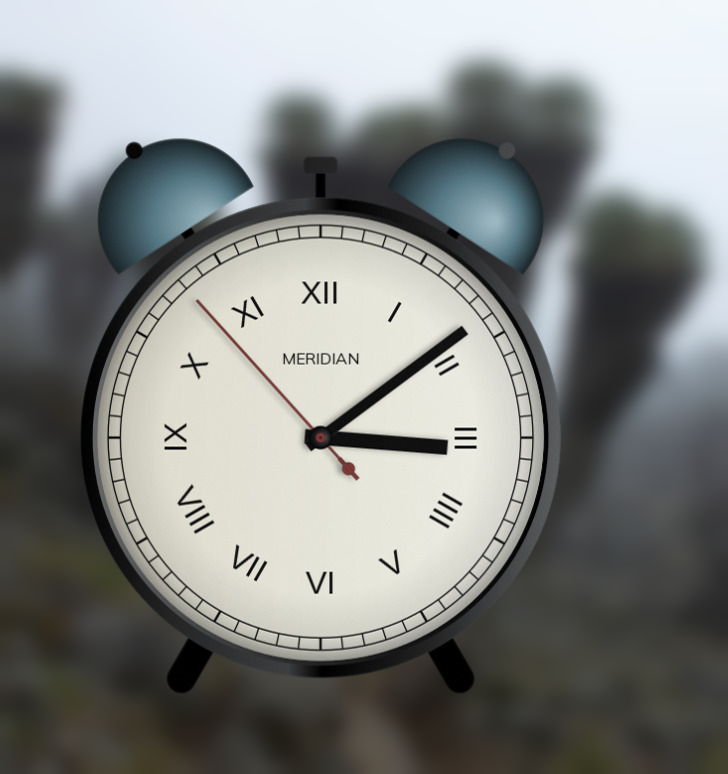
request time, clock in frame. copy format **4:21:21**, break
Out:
**3:08:53**
